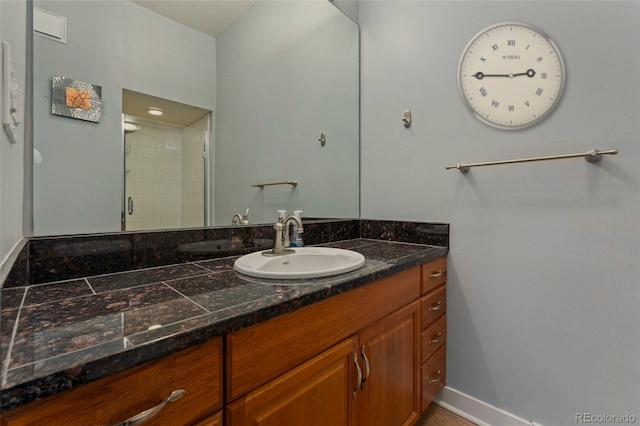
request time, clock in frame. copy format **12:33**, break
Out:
**2:45**
